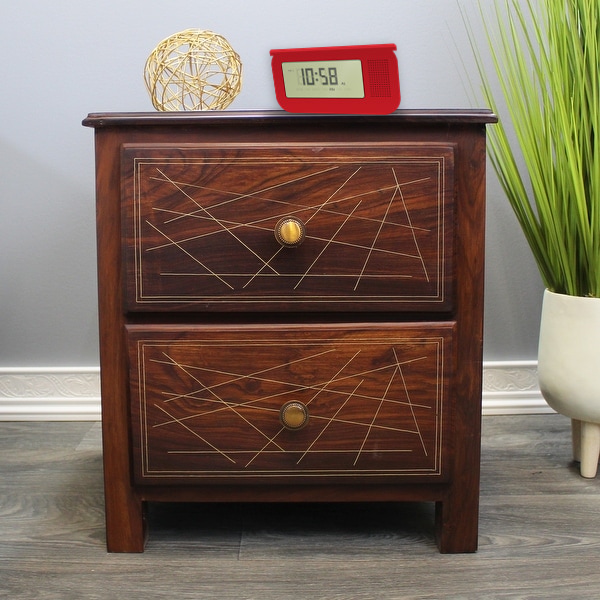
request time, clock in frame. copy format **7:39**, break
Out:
**10:58**
